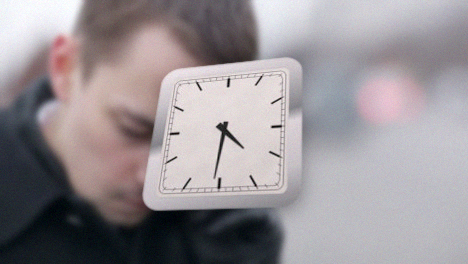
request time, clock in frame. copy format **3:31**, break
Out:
**4:31**
